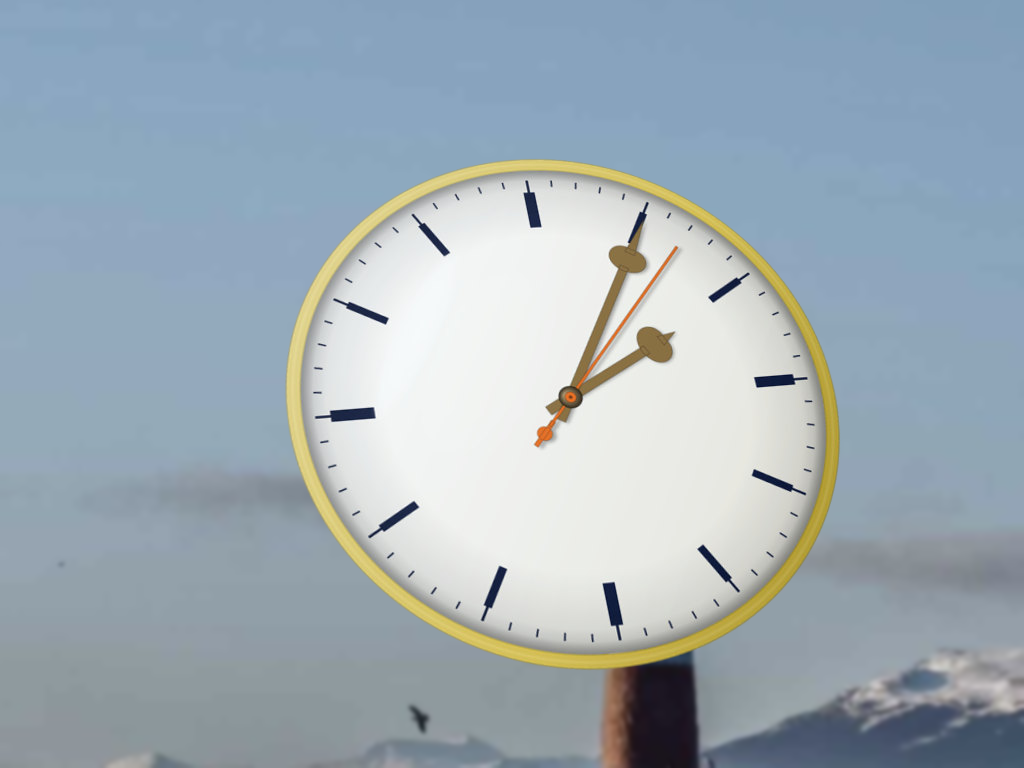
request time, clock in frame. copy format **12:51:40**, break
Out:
**2:05:07**
